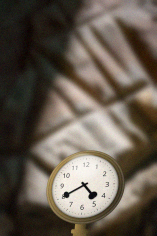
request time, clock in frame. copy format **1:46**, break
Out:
**4:40**
